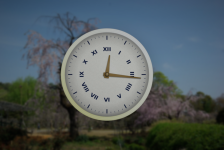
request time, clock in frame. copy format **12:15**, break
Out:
**12:16**
